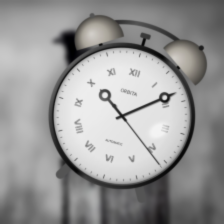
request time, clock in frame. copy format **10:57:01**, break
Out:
**10:08:21**
